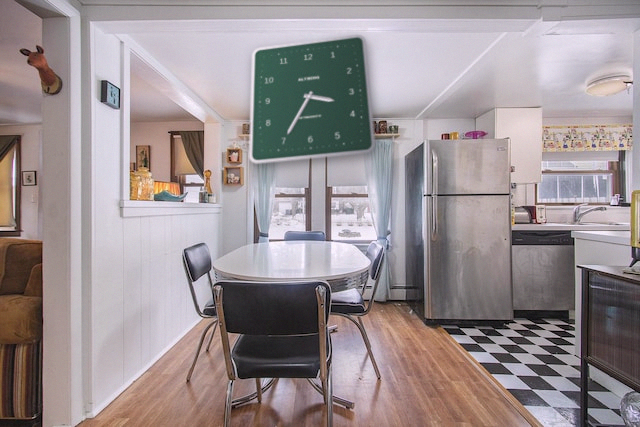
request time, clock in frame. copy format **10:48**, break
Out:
**3:35**
